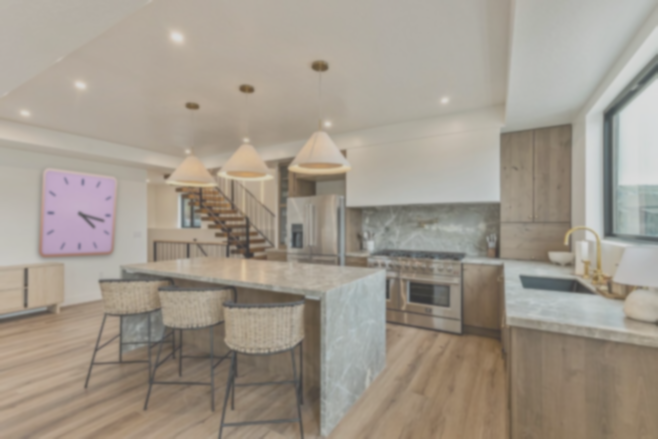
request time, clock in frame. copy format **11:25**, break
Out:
**4:17**
